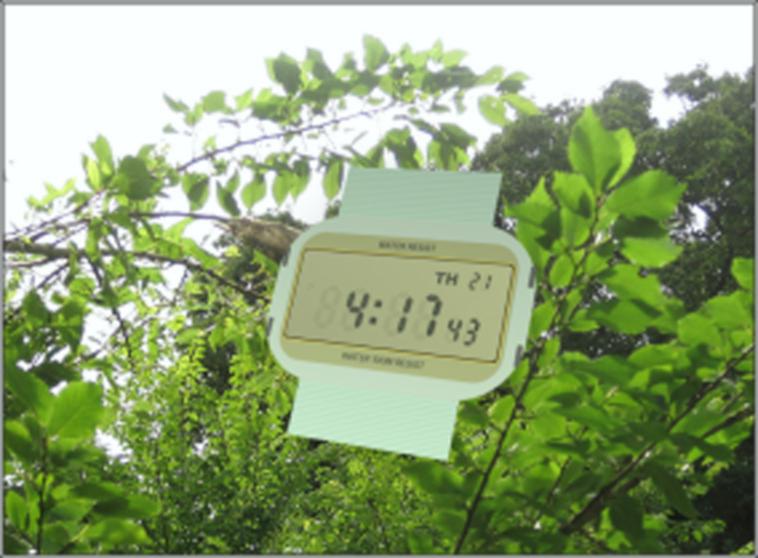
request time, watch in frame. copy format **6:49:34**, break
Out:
**4:17:43**
